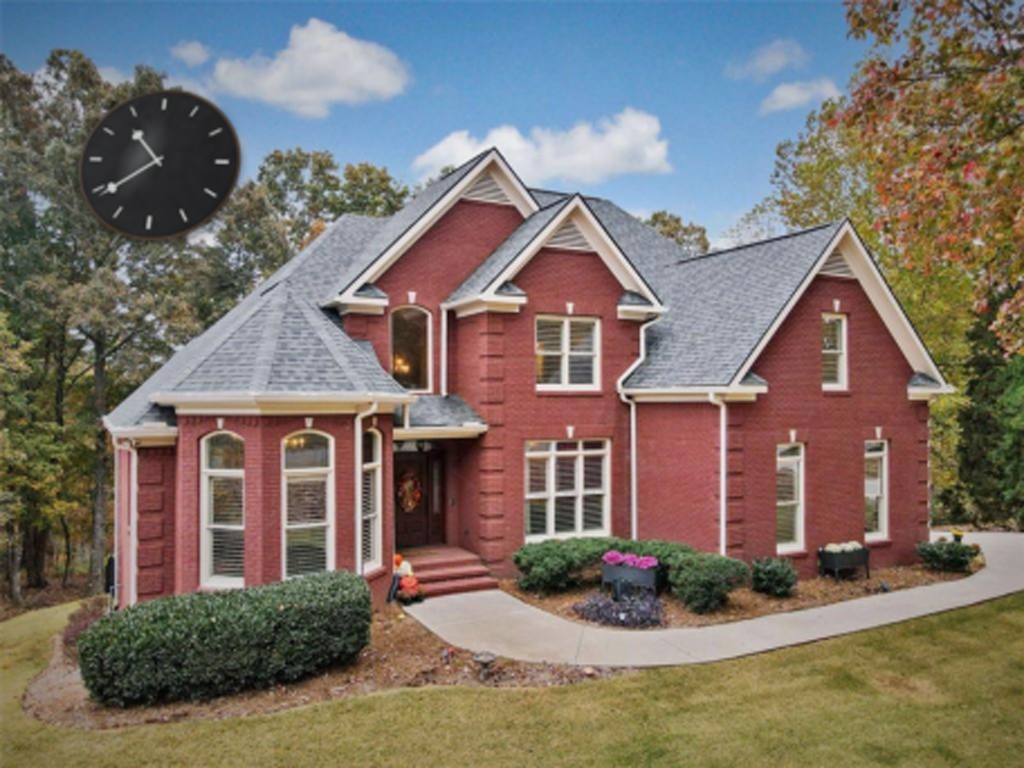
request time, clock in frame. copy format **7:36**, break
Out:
**10:39**
